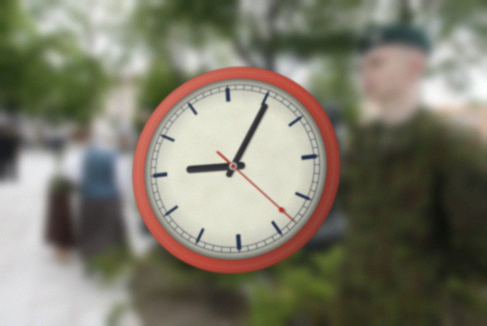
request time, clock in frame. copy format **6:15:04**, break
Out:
**9:05:23**
